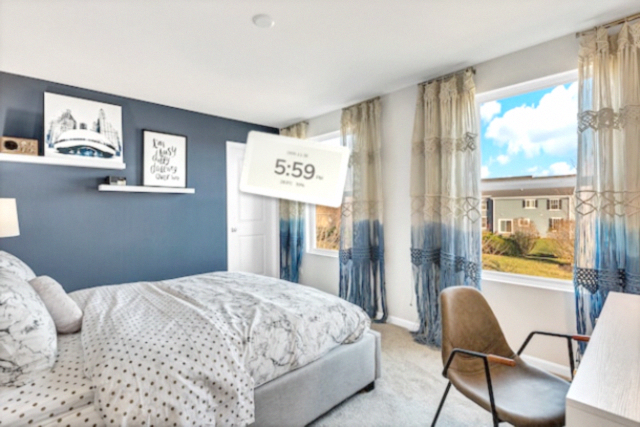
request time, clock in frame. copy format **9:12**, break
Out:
**5:59**
